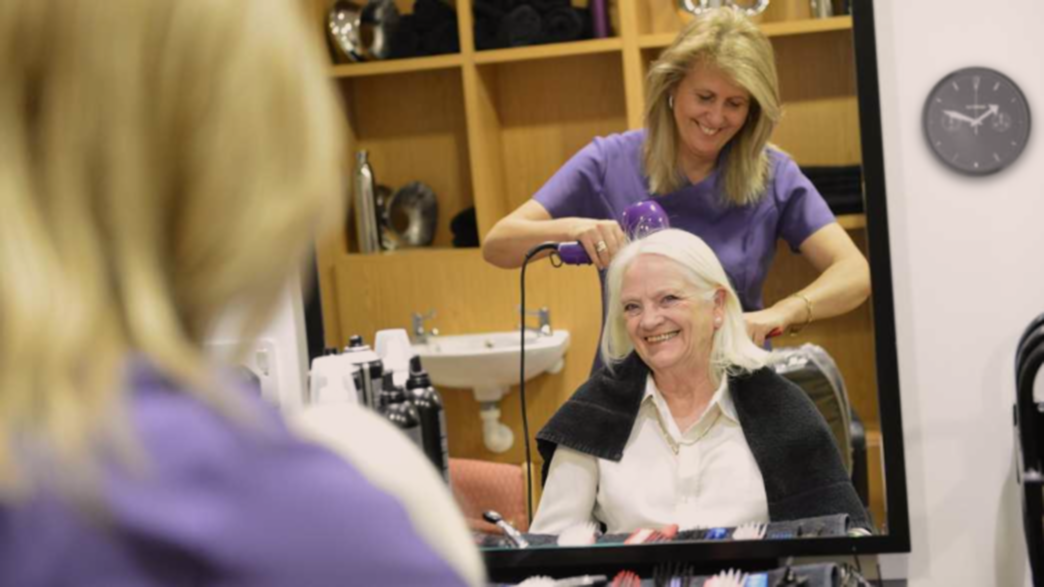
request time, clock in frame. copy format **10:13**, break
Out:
**1:48**
